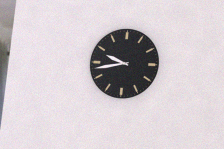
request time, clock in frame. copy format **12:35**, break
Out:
**9:43**
